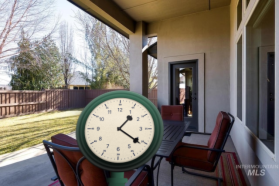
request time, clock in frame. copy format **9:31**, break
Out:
**1:21**
